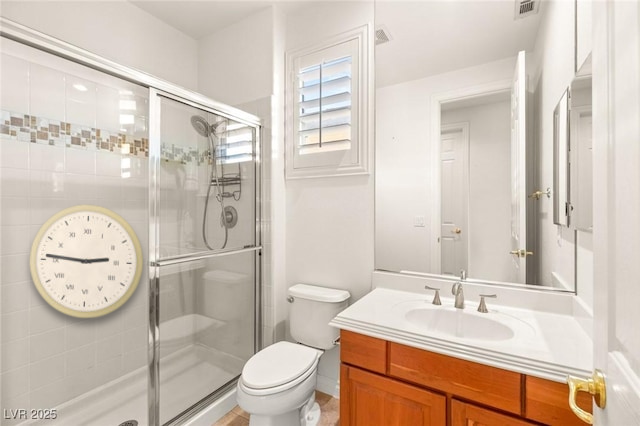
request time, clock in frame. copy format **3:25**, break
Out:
**2:46**
